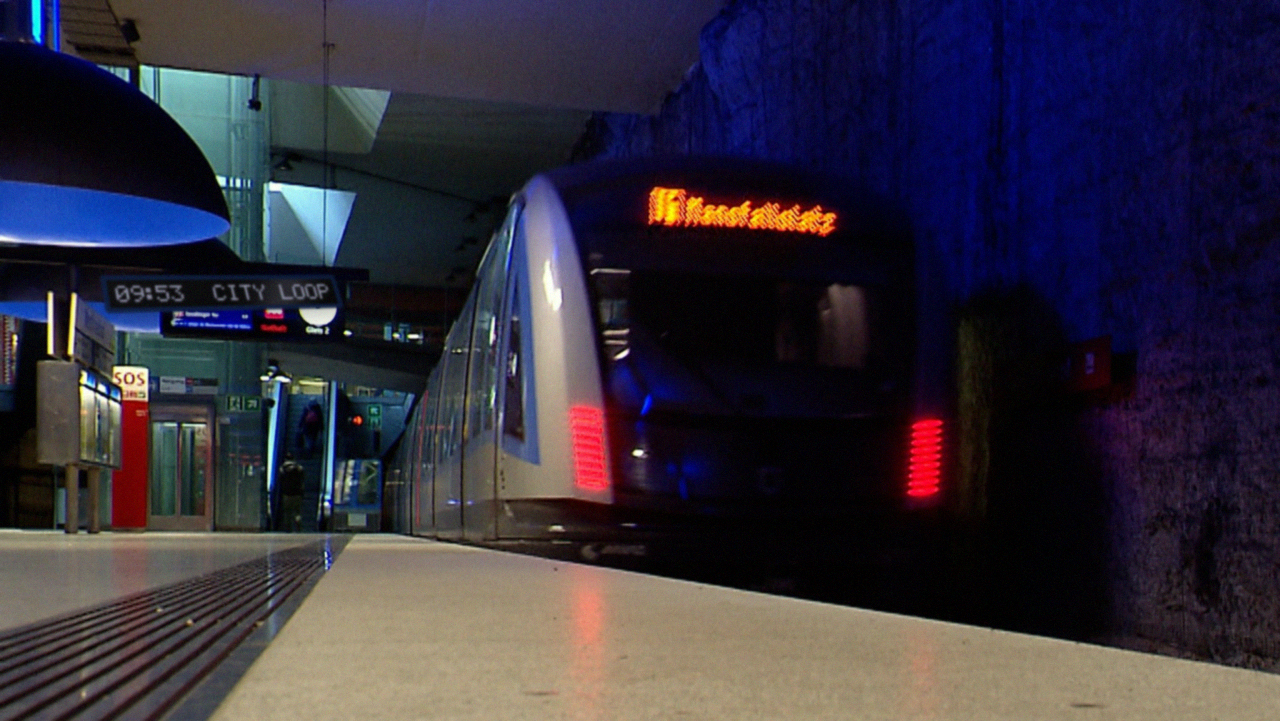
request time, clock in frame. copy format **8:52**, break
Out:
**9:53**
